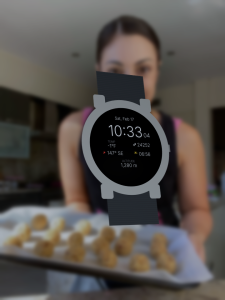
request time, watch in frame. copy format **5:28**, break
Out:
**10:33**
